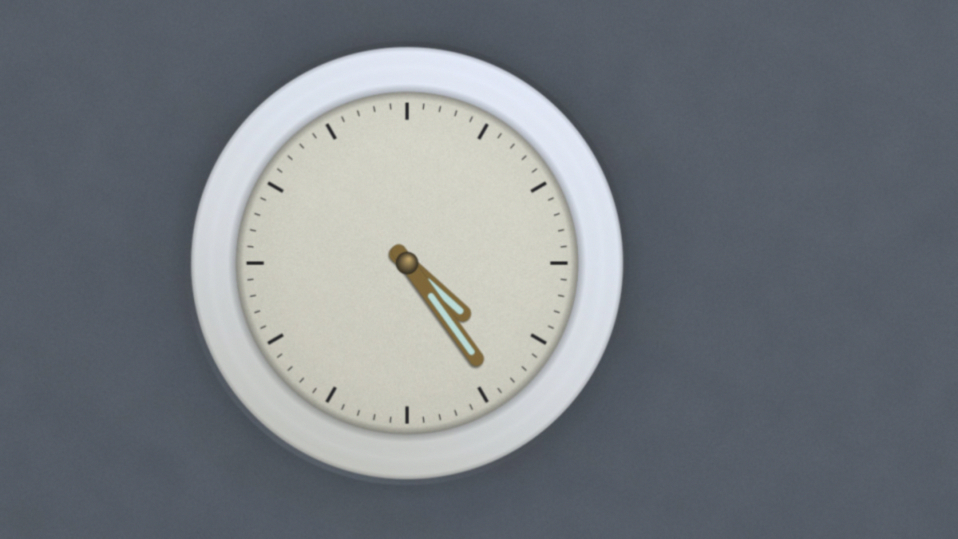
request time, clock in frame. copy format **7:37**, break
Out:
**4:24**
